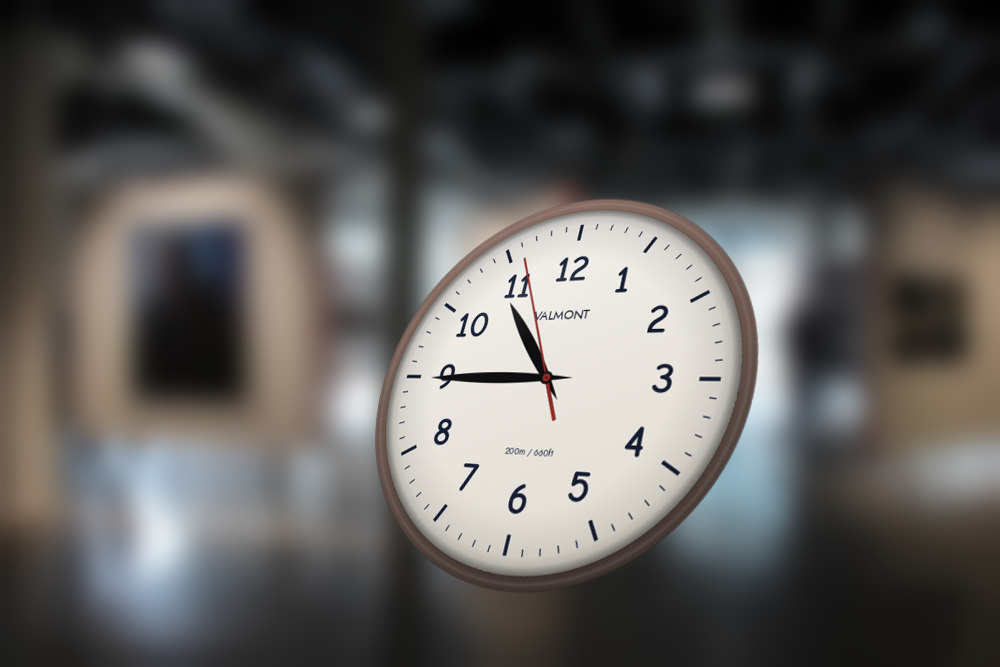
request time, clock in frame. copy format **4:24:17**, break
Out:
**10:44:56**
